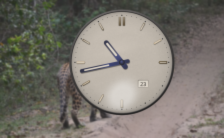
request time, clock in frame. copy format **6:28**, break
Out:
**10:43**
